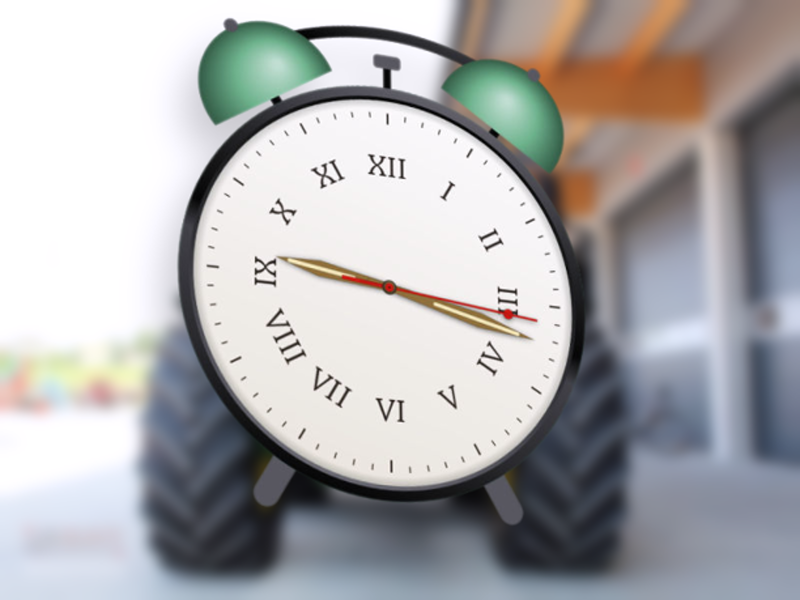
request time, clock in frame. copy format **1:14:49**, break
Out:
**9:17:16**
